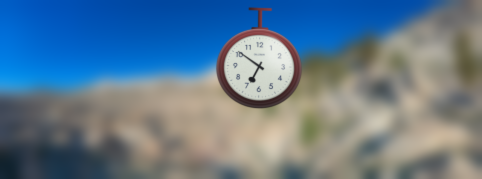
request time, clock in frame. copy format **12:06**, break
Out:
**6:51**
